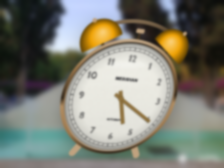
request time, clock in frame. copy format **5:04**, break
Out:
**5:20**
